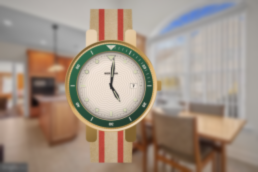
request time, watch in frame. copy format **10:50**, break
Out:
**5:01**
